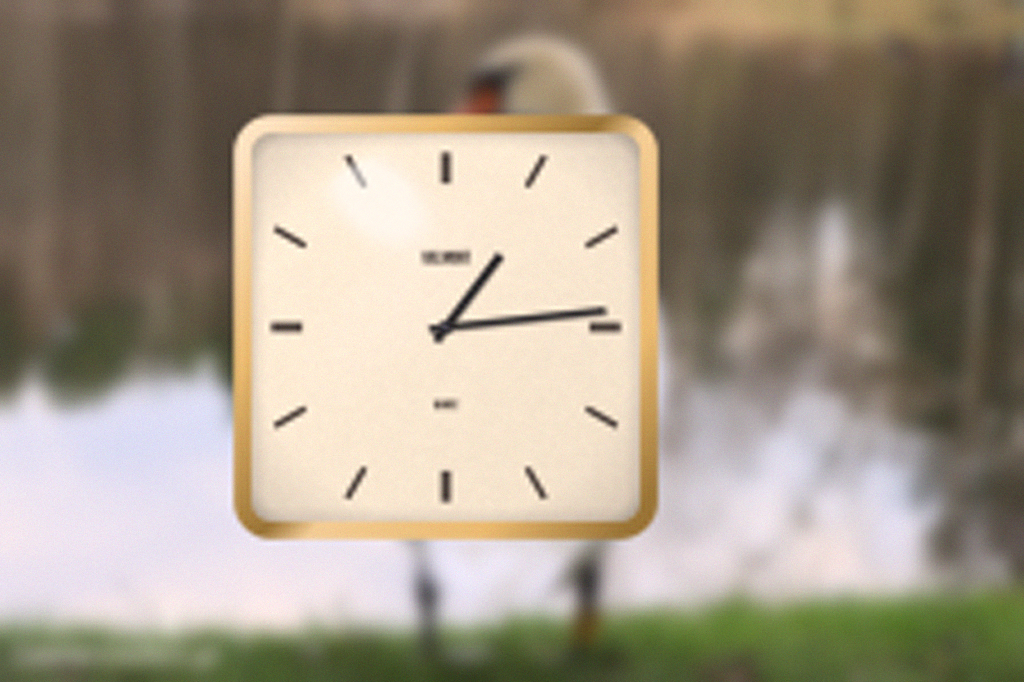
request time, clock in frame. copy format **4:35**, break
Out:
**1:14**
